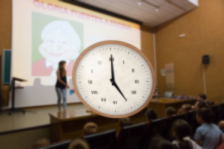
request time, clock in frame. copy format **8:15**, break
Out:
**5:00**
